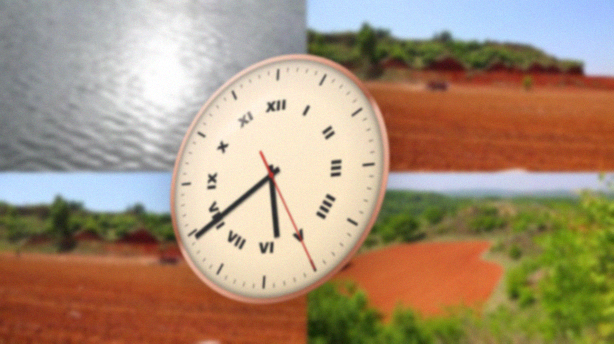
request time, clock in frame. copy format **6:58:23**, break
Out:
**5:39:25**
